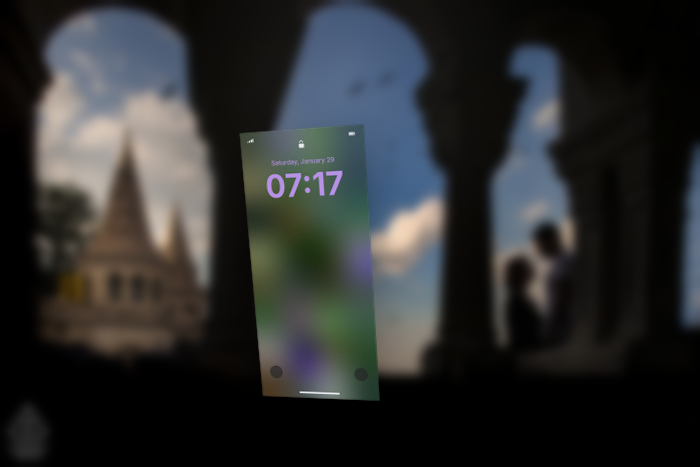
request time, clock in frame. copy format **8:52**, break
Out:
**7:17**
